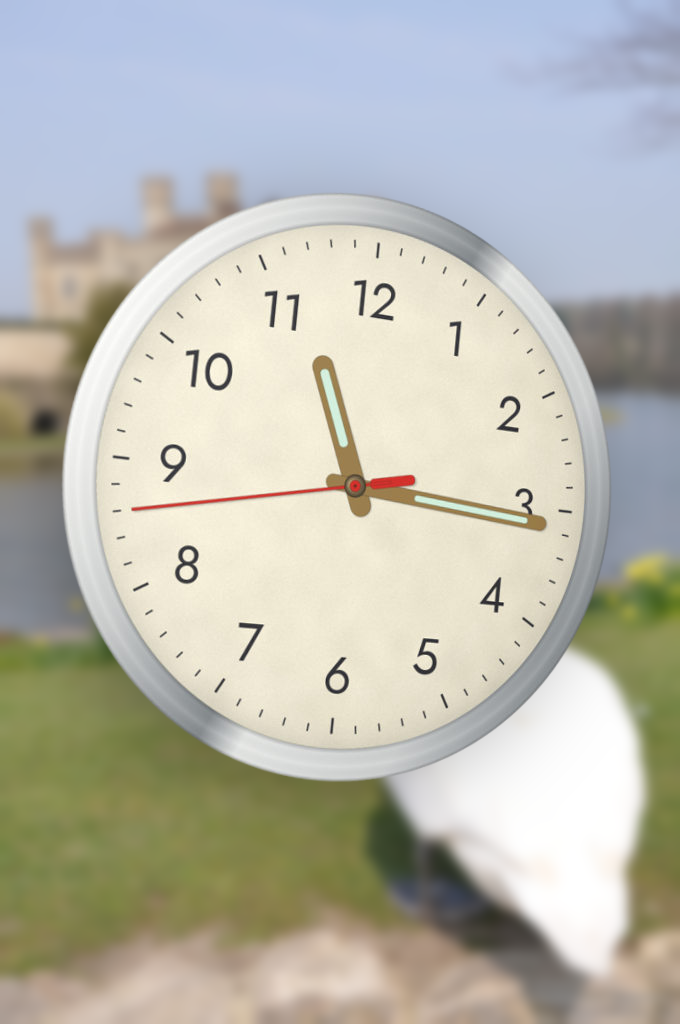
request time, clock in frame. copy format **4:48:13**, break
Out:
**11:15:43**
